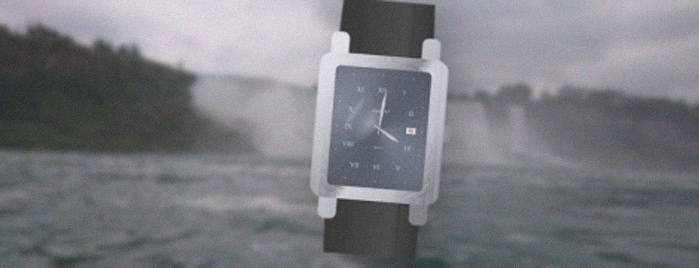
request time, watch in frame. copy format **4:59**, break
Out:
**4:01**
